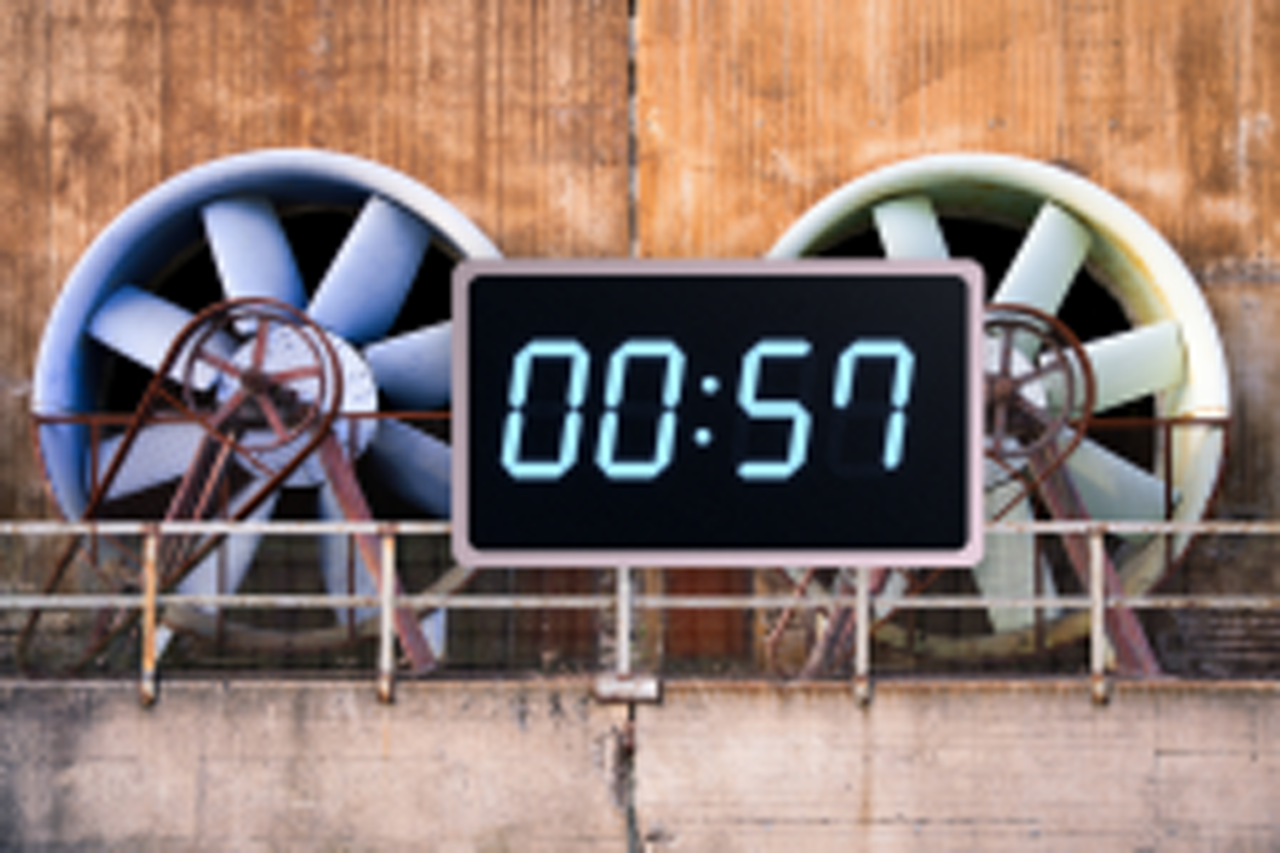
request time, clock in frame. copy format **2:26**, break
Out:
**0:57**
